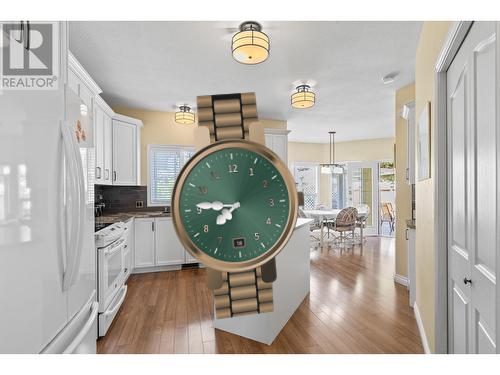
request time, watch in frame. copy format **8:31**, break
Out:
**7:46**
